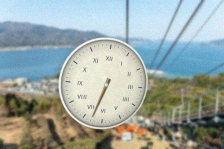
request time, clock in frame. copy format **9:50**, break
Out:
**6:33**
